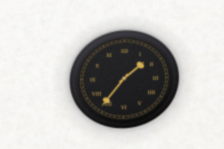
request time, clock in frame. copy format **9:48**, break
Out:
**1:36**
